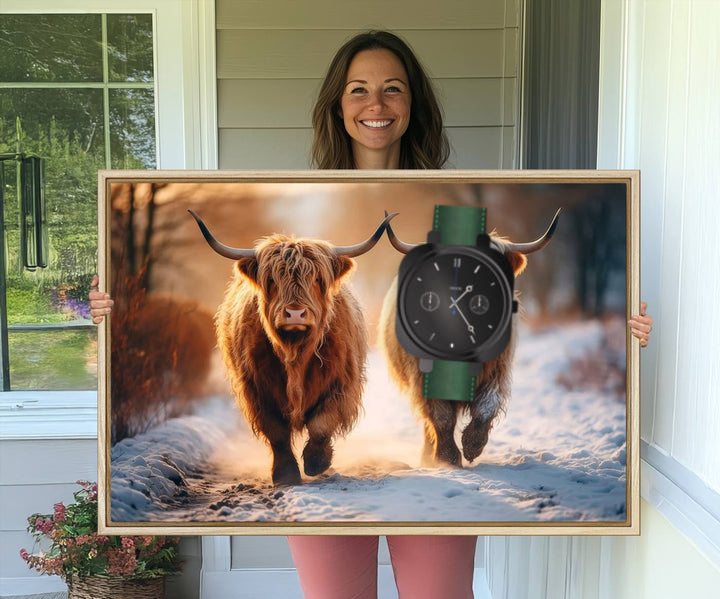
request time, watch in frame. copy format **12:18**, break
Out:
**1:24**
